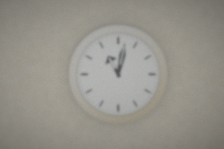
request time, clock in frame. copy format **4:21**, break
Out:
**11:02**
